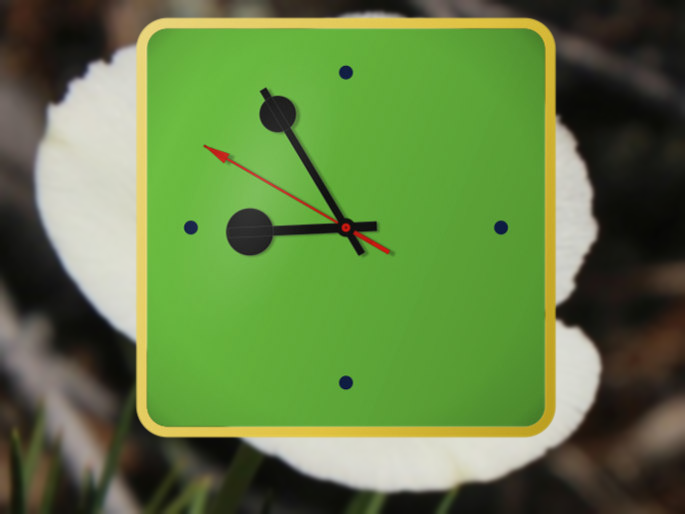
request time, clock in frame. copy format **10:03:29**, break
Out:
**8:54:50**
